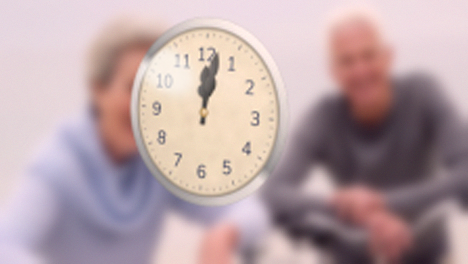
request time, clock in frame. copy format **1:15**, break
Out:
**12:02**
